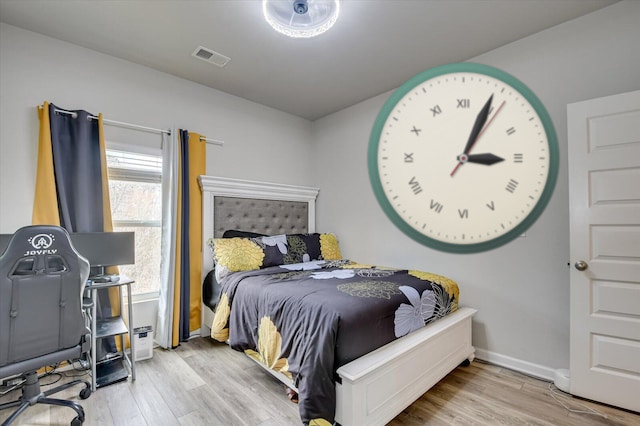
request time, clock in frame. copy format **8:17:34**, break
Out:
**3:04:06**
